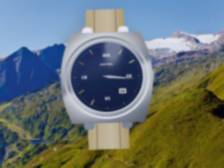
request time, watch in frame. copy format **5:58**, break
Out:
**3:16**
